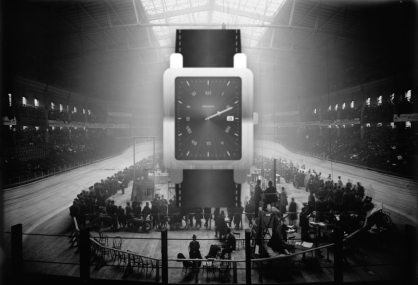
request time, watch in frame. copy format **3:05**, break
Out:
**2:11**
